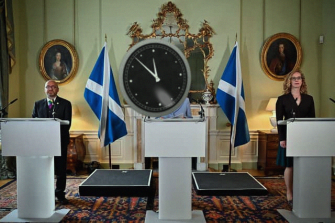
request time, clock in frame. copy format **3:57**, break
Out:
**11:53**
